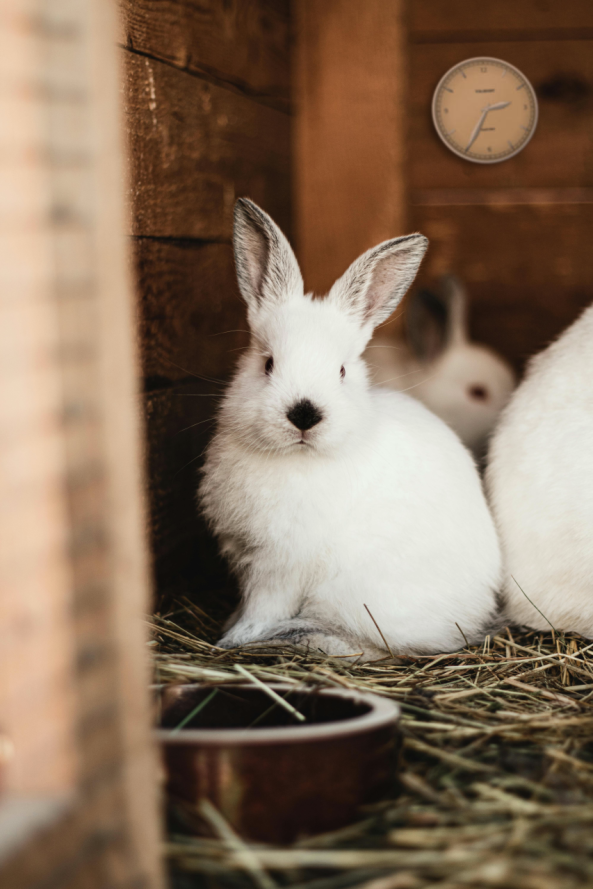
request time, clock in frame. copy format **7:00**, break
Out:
**2:35**
